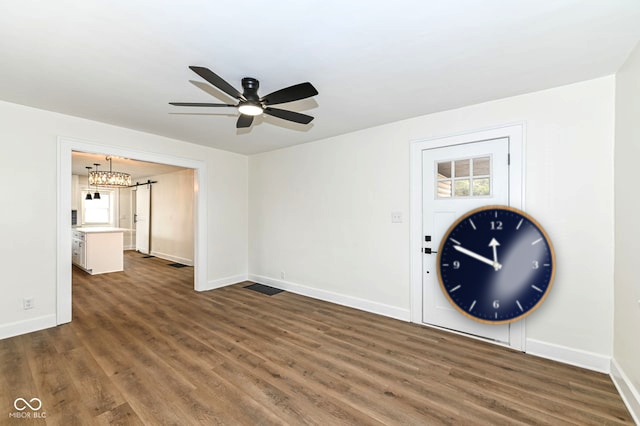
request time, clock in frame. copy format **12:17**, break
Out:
**11:49**
